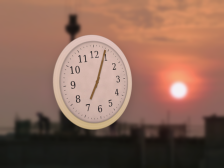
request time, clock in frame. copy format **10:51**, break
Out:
**7:04**
